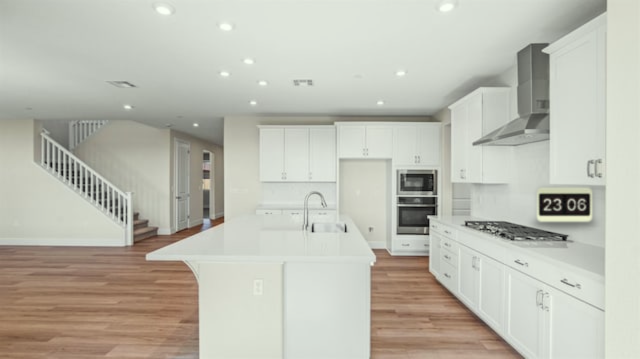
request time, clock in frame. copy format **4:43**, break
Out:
**23:06**
